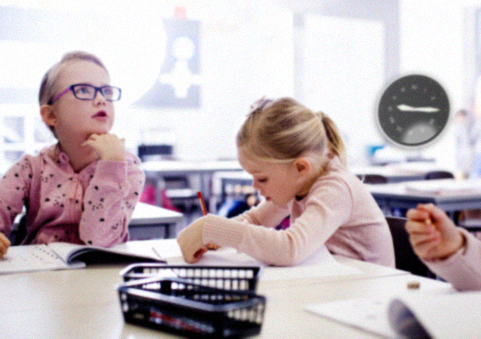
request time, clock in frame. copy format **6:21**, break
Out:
**9:15**
